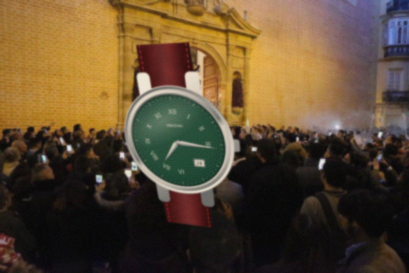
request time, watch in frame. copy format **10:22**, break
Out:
**7:16**
